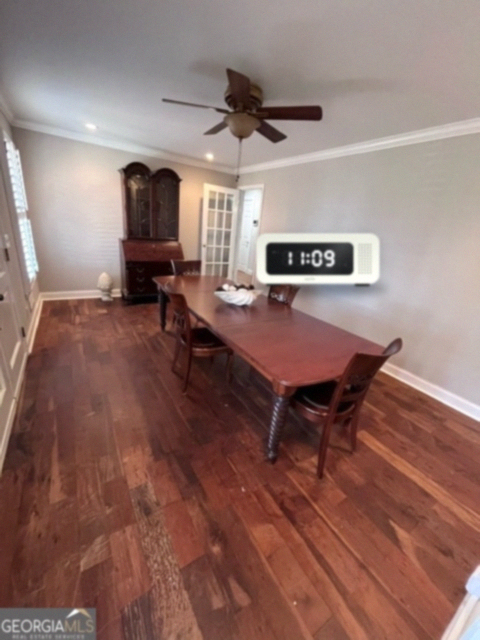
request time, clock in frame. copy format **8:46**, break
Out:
**11:09**
